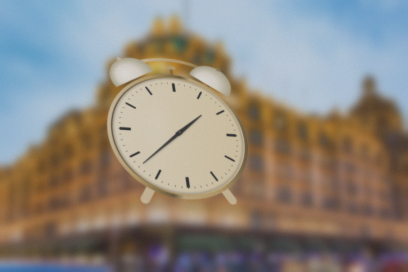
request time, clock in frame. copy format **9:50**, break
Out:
**1:38**
